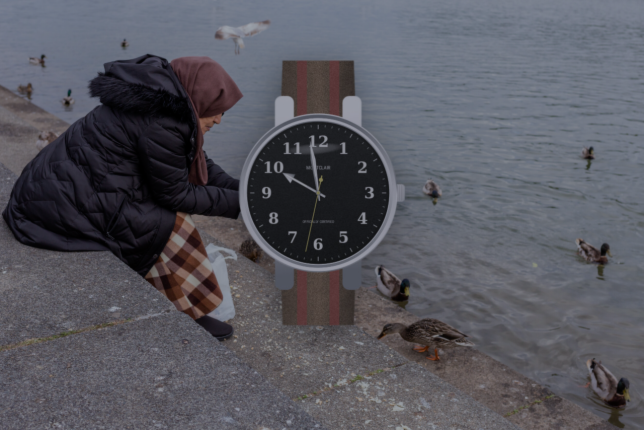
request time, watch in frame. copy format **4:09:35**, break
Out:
**9:58:32**
